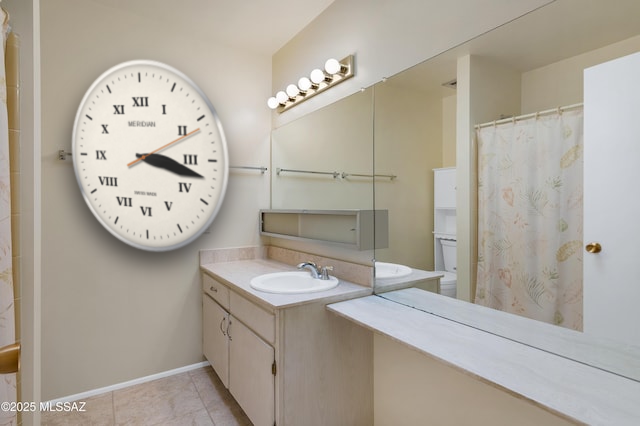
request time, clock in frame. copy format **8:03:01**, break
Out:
**3:17:11**
